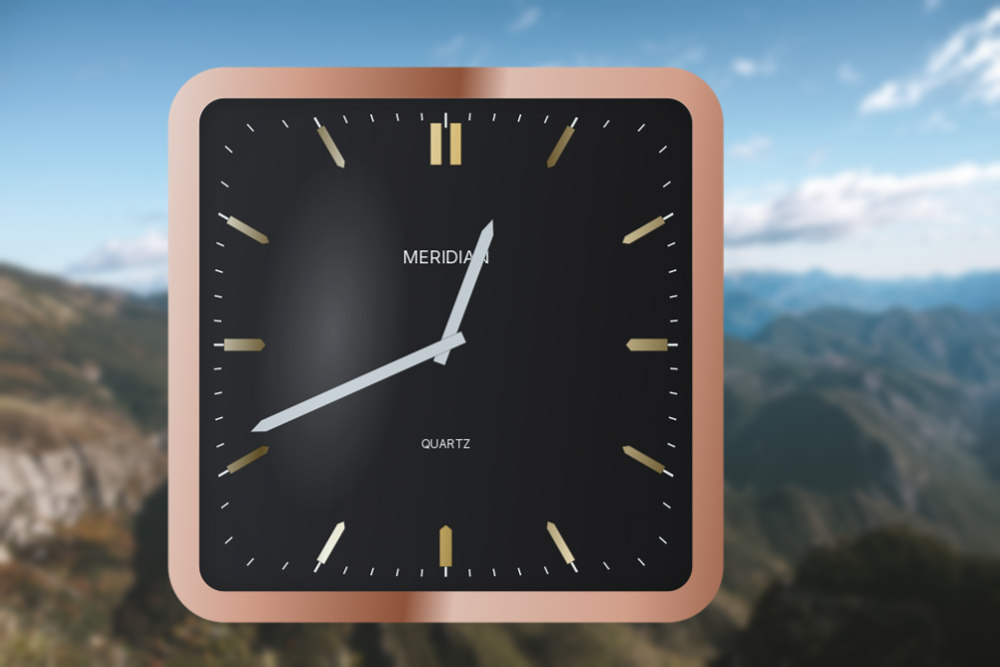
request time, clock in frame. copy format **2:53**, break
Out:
**12:41**
